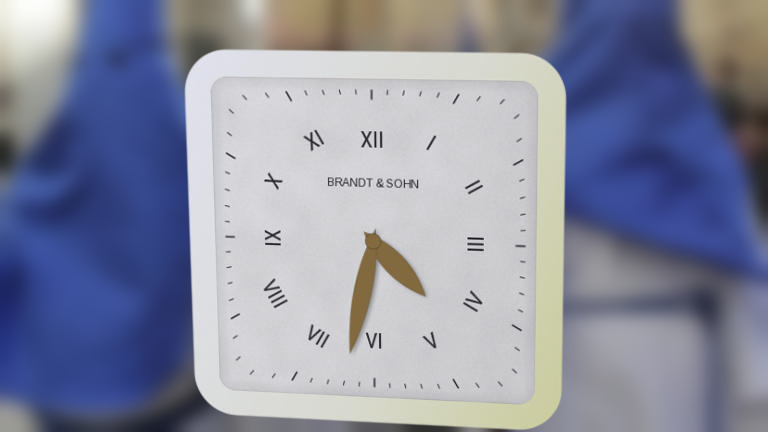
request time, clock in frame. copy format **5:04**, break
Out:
**4:32**
